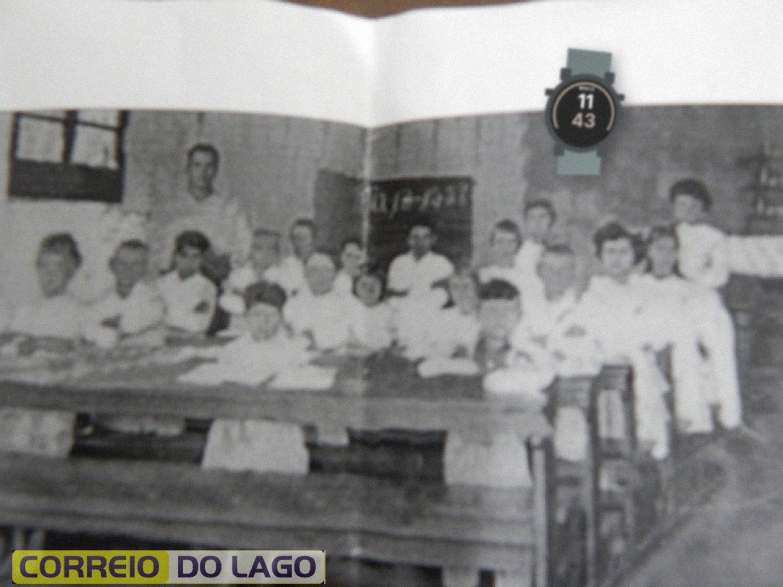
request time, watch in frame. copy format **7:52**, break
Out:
**11:43**
